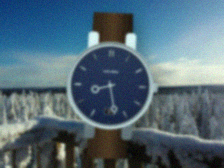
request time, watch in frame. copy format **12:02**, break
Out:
**8:28**
